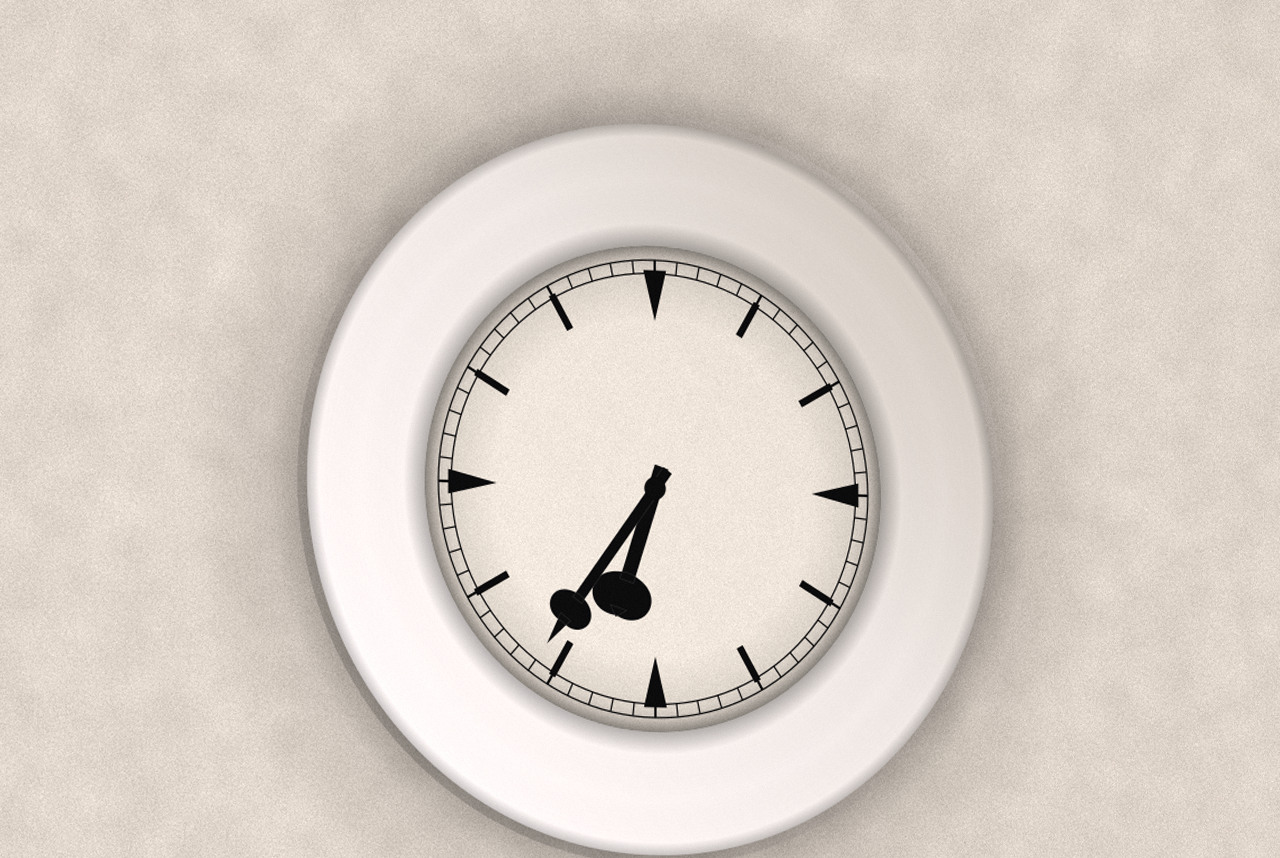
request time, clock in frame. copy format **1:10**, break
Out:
**6:36**
